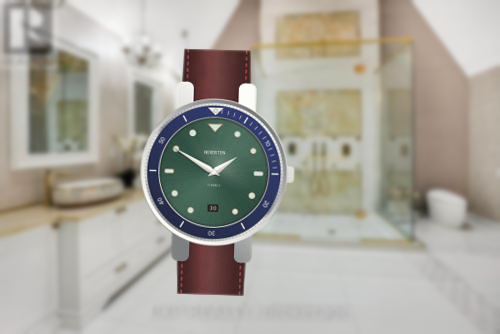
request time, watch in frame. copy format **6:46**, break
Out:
**1:50**
